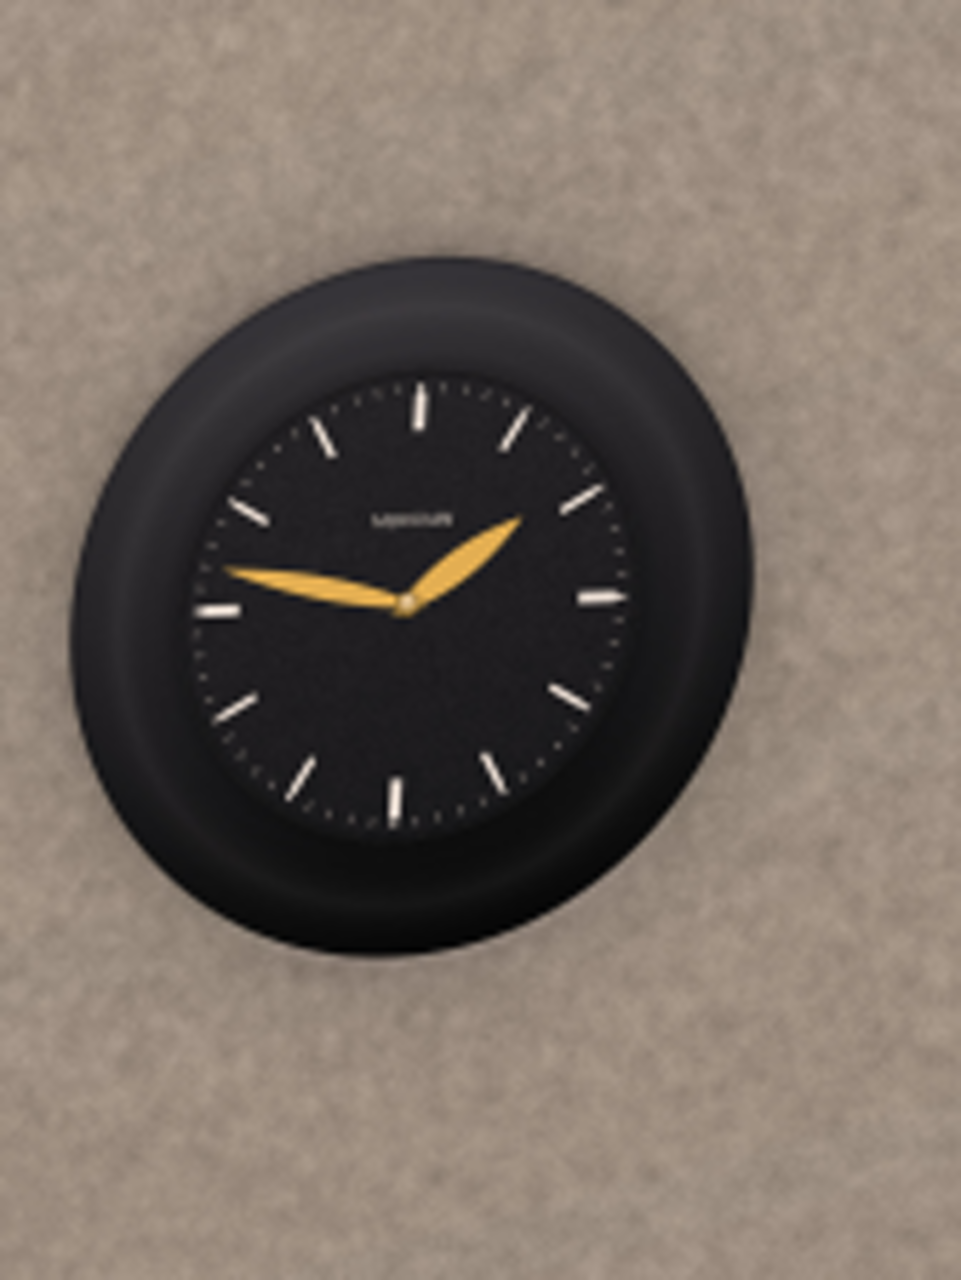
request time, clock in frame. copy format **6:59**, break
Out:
**1:47**
